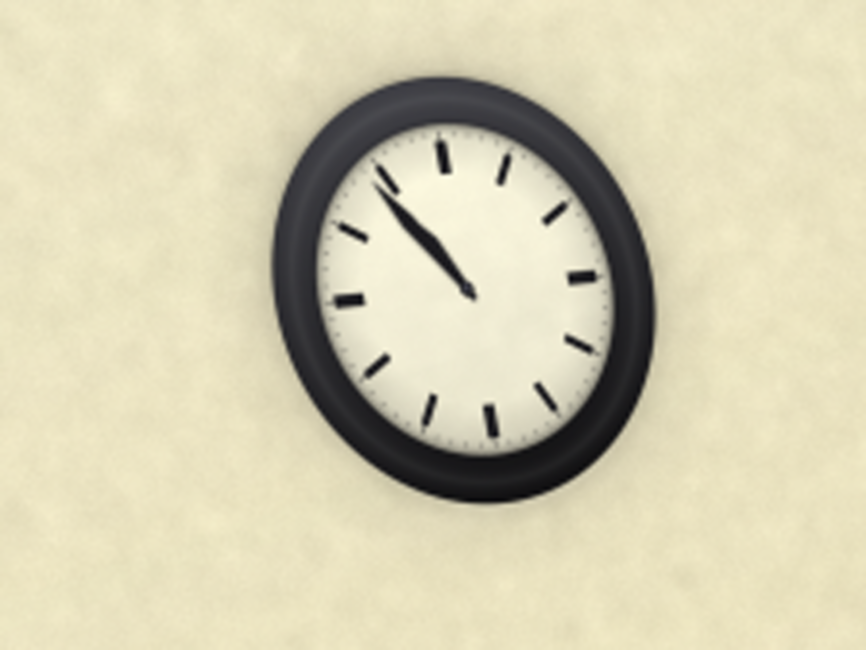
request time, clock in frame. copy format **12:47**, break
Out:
**10:54**
